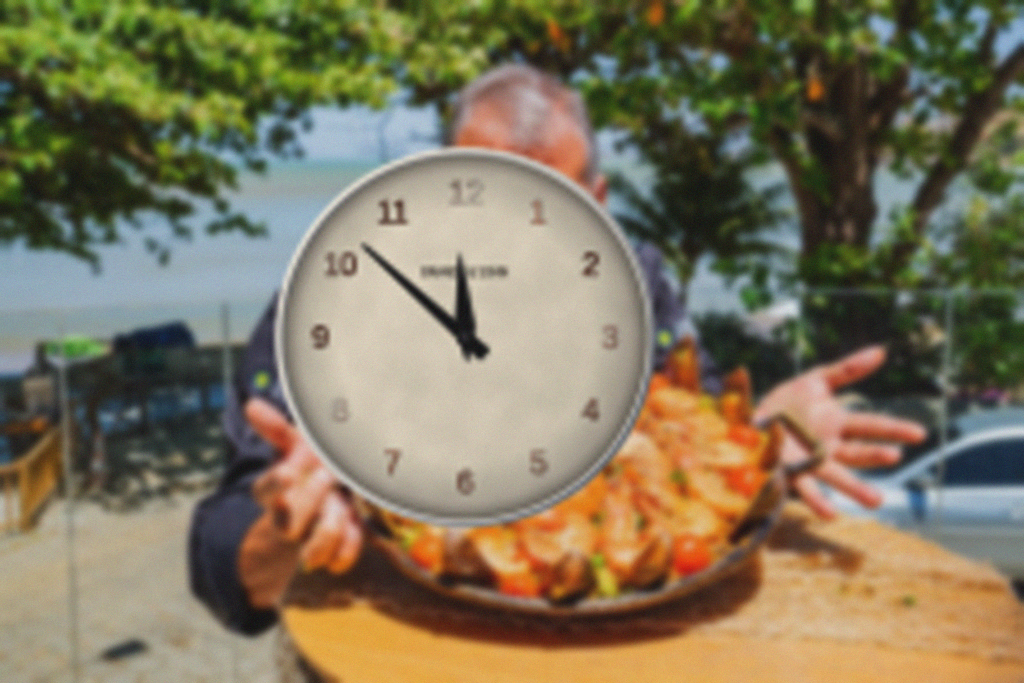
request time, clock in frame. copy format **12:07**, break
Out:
**11:52**
